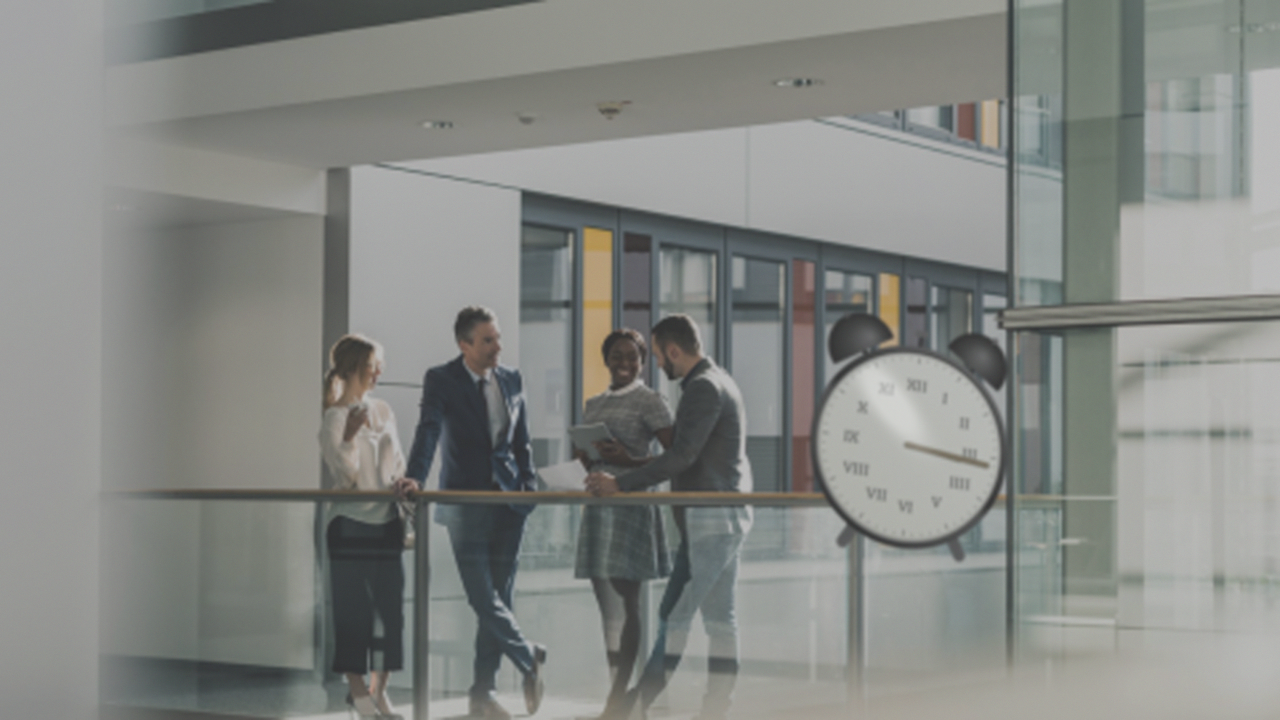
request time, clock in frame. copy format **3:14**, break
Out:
**3:16**
